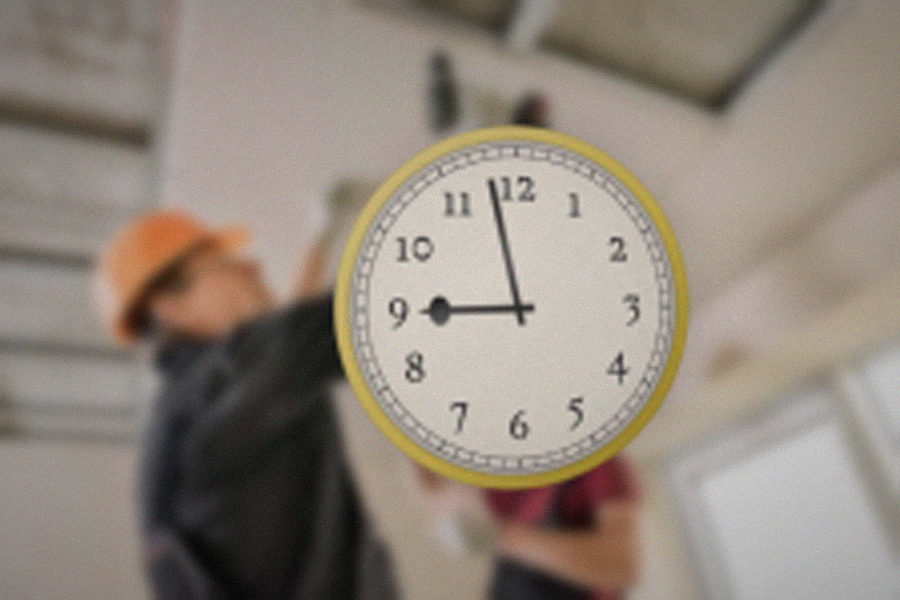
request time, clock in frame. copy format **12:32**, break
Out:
**8:58**
